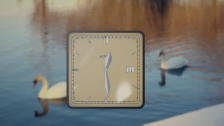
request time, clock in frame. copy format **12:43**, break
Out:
**12:29**
